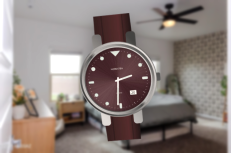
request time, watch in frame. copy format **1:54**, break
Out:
**2:31**
